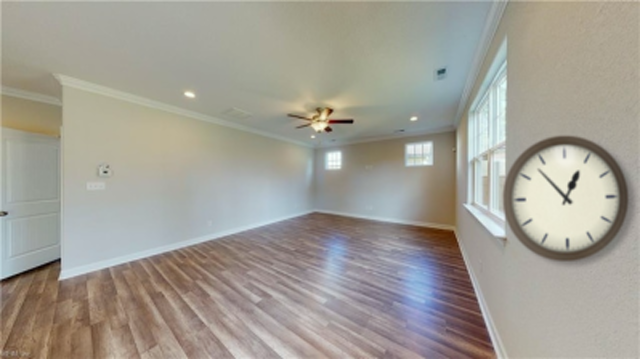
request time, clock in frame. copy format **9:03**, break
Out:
**12:53**
